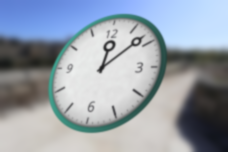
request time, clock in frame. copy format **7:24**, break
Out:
**12:08**
